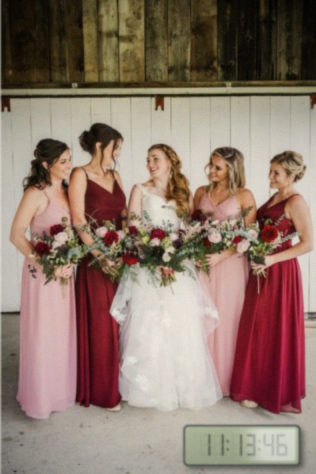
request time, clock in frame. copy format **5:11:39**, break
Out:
**11:13:46**
